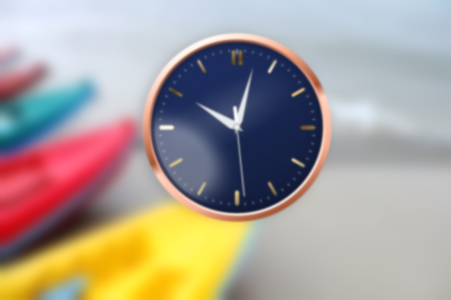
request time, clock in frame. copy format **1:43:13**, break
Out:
**10:02:29**
